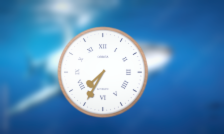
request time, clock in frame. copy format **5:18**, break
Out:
**7:35**
